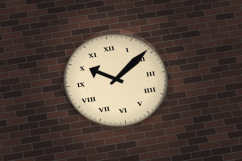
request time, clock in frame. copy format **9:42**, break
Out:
**10:09**
